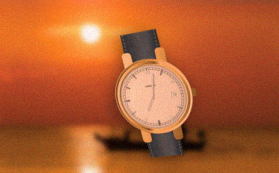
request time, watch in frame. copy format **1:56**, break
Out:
**7:02**
